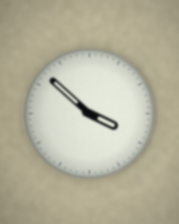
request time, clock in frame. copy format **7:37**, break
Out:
**3:52**
